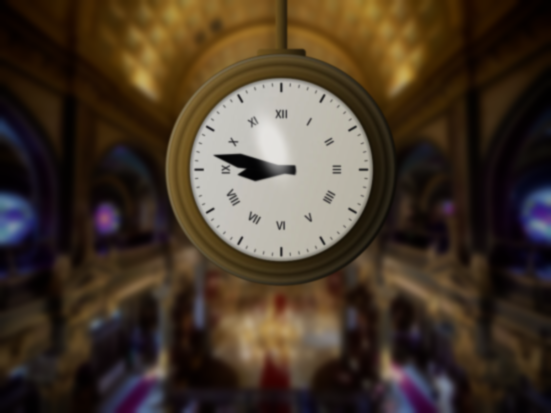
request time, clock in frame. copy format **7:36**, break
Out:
**8:47**
